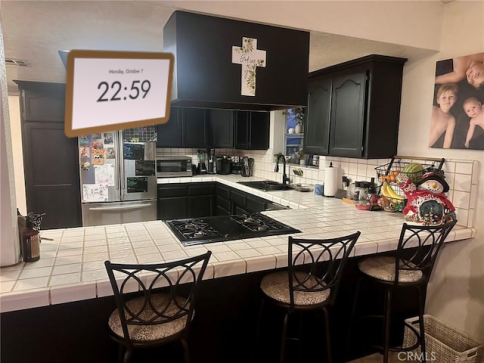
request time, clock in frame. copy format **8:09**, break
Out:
**22:59**
